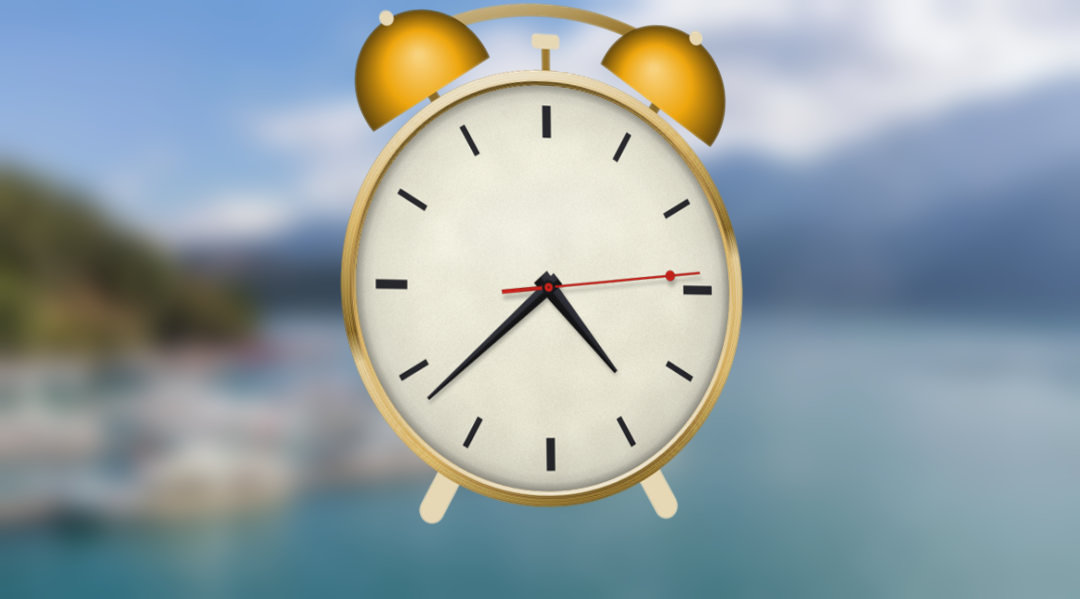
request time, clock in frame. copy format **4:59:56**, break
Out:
**4:38:14**
